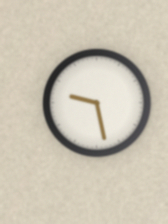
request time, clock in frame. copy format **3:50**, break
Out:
**9:28**
